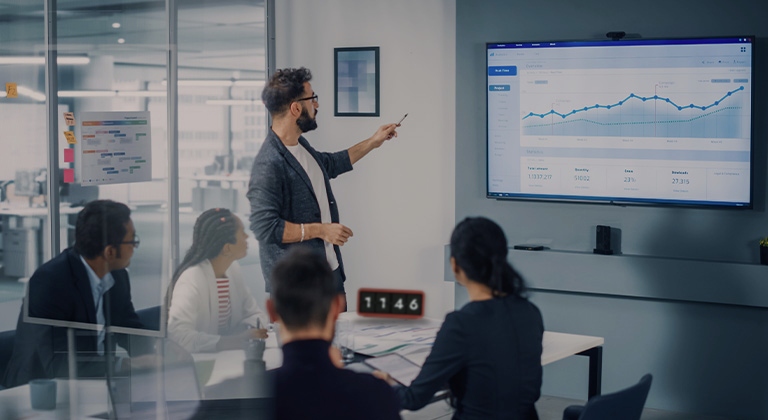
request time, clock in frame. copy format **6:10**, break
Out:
**11:46**
